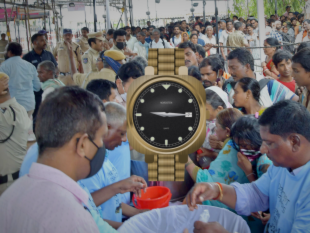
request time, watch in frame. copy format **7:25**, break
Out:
**9:15**
